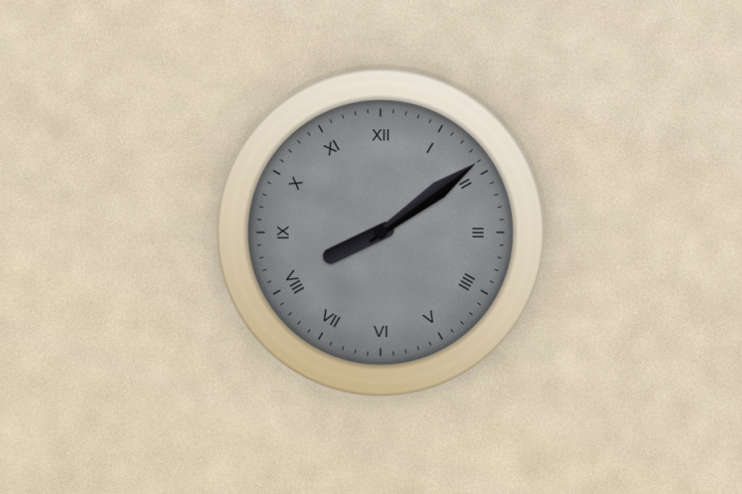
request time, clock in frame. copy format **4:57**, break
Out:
**8:09**
